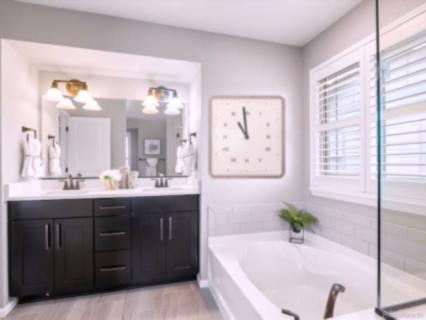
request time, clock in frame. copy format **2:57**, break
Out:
**10:59**
